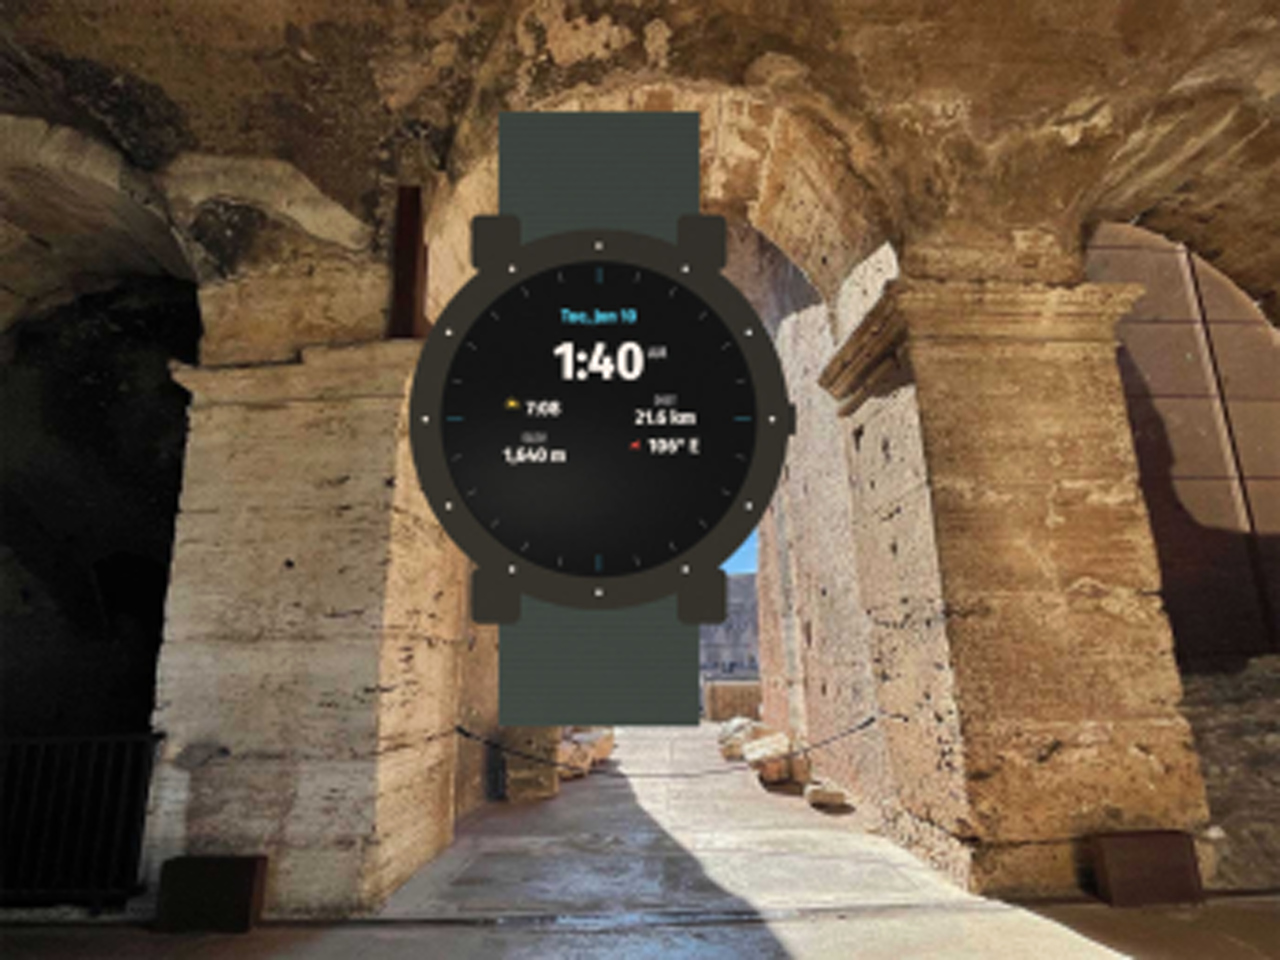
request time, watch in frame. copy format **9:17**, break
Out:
**1:40**
